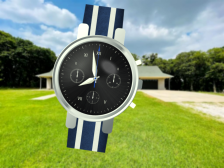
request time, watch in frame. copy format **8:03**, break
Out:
**7:58**
